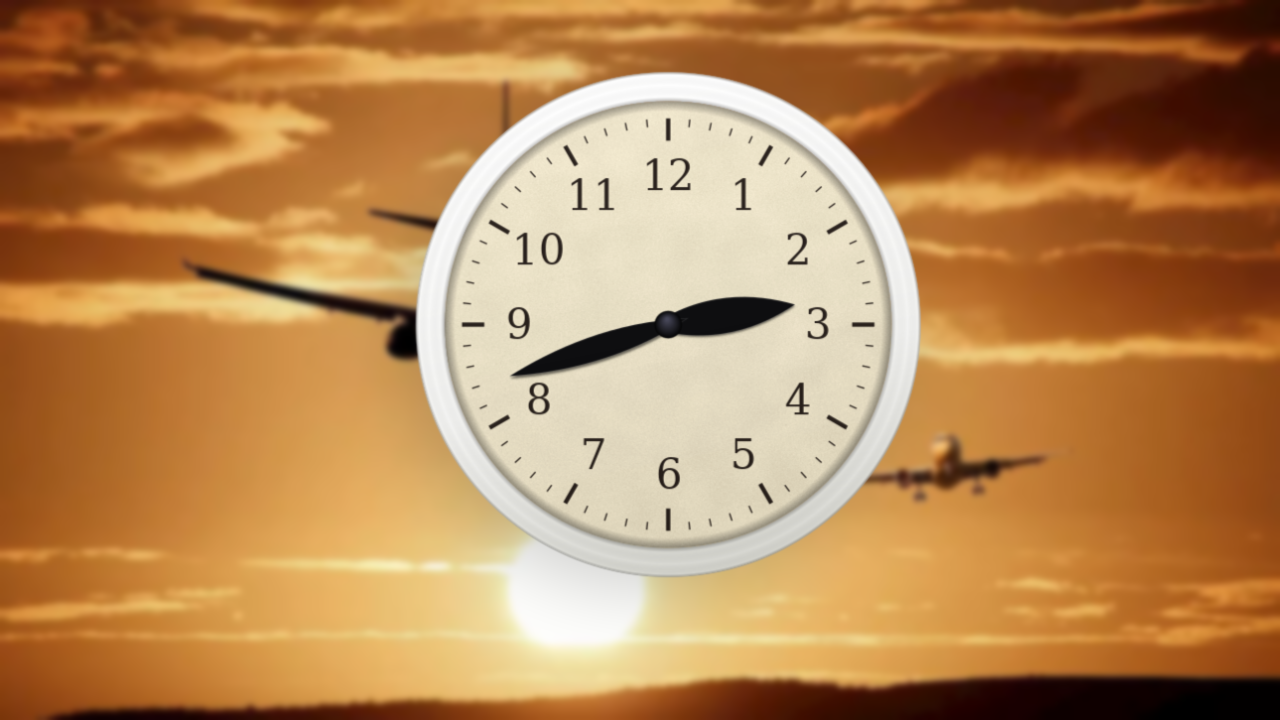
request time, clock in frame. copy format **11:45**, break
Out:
**2:42**
